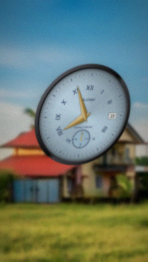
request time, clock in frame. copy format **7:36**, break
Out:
**7:56**
